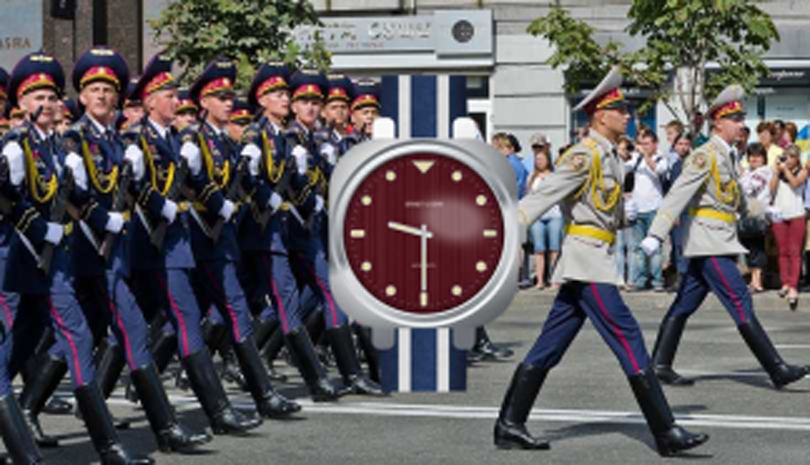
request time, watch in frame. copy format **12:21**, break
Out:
**9:30**
